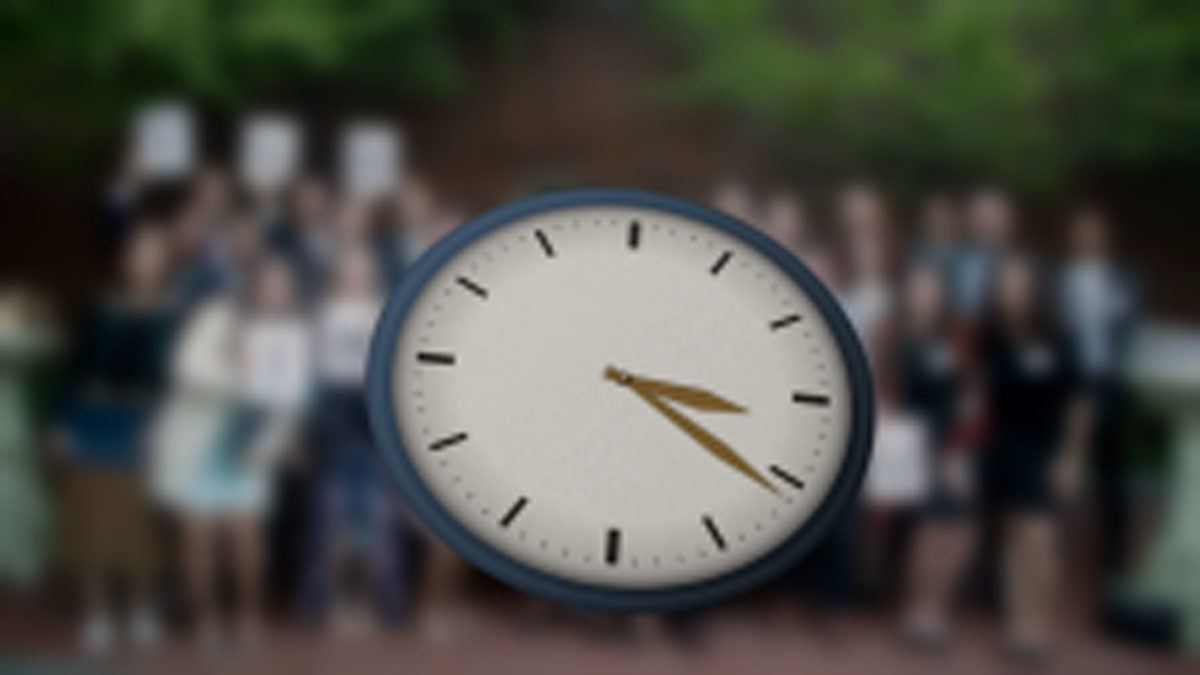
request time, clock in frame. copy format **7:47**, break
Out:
**3:21**
